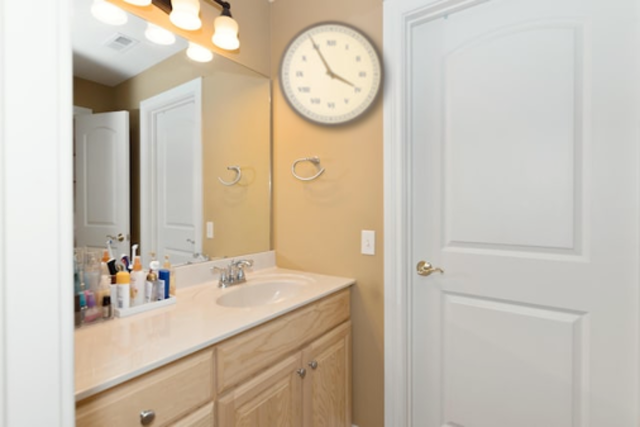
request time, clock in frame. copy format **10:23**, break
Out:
**3:55**
